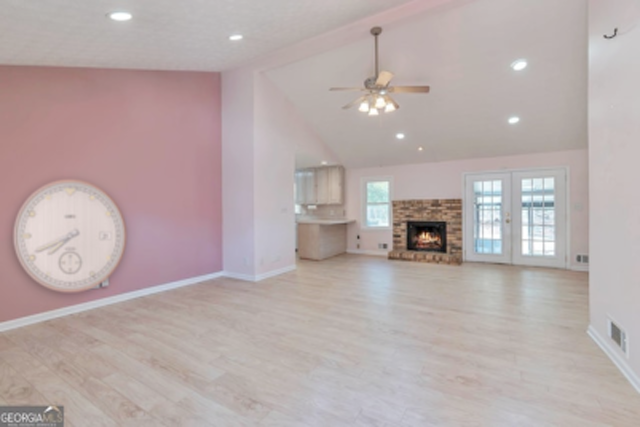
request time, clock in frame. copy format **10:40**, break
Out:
**7:41**
